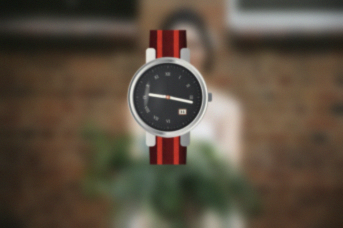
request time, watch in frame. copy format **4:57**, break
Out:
**9:17**
